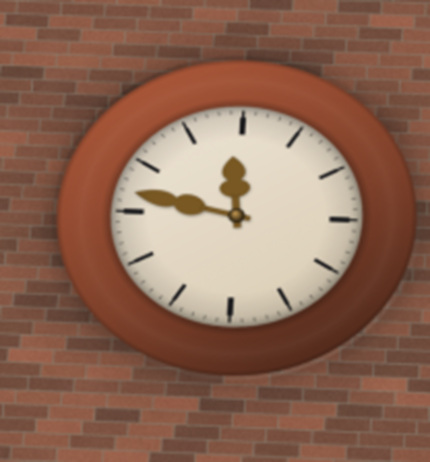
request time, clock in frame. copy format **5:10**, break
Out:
**11:47**
